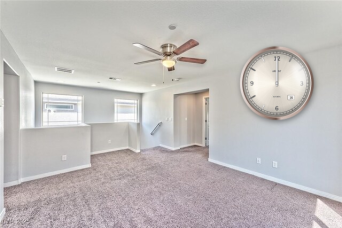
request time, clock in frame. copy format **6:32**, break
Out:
**12:00**
